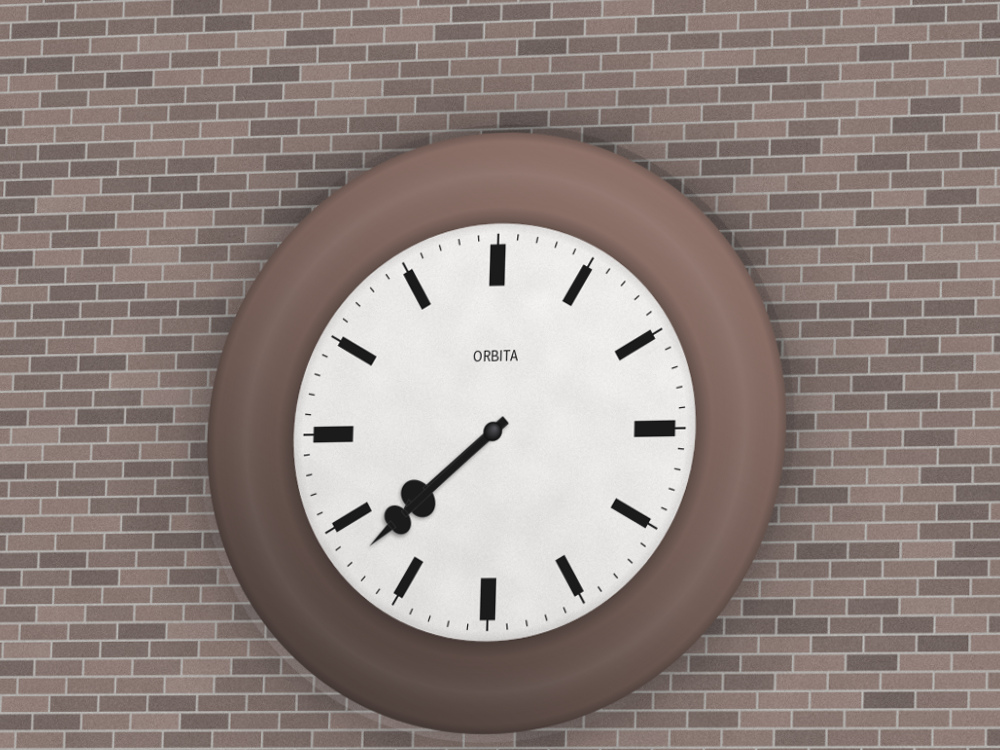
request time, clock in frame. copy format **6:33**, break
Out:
**7:38**
